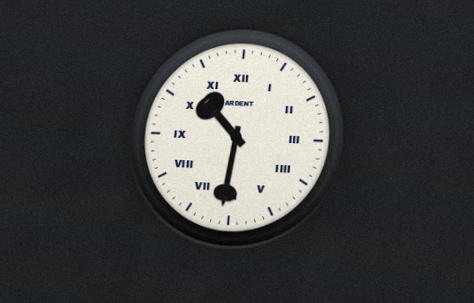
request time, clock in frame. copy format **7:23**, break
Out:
**10:31**
